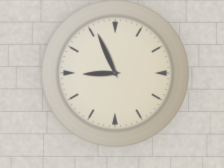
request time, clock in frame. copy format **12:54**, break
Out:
**8:56**
